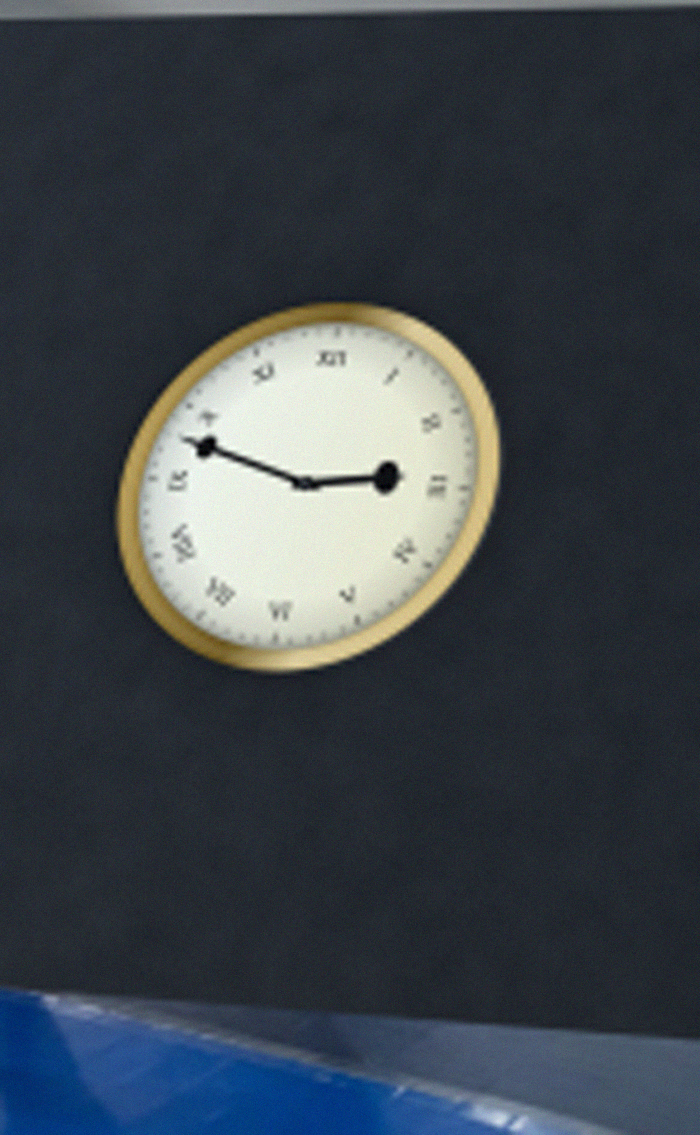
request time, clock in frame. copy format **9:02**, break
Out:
**2:48**
